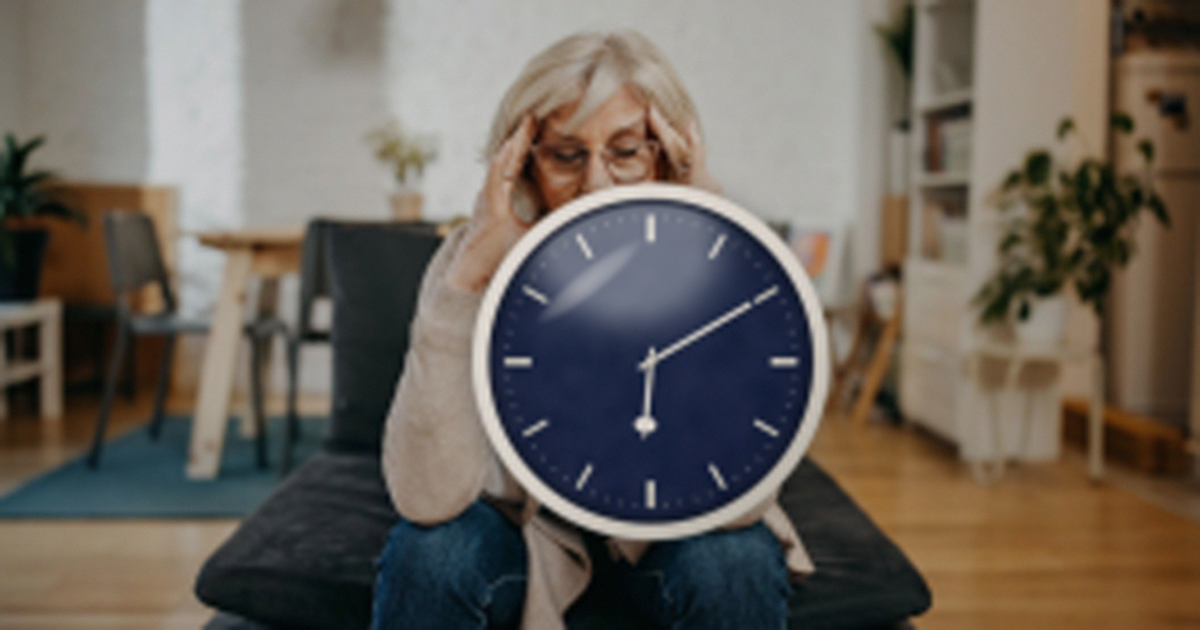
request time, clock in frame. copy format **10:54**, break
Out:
**6:10**
